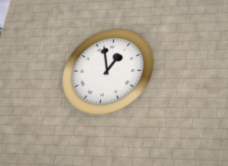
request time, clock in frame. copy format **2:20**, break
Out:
**12:57**
